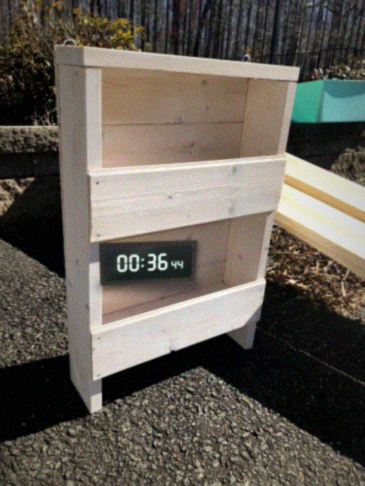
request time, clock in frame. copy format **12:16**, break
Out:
**0:36**
